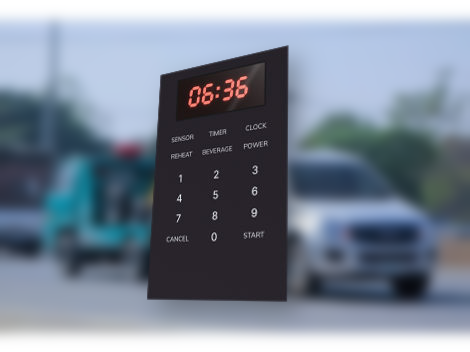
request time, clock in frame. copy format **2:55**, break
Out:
**6:36**
